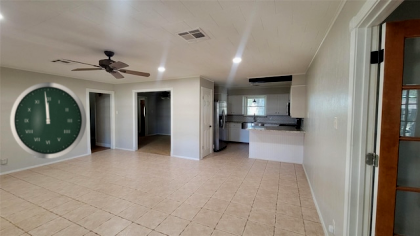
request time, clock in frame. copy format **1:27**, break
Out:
**11:59**
